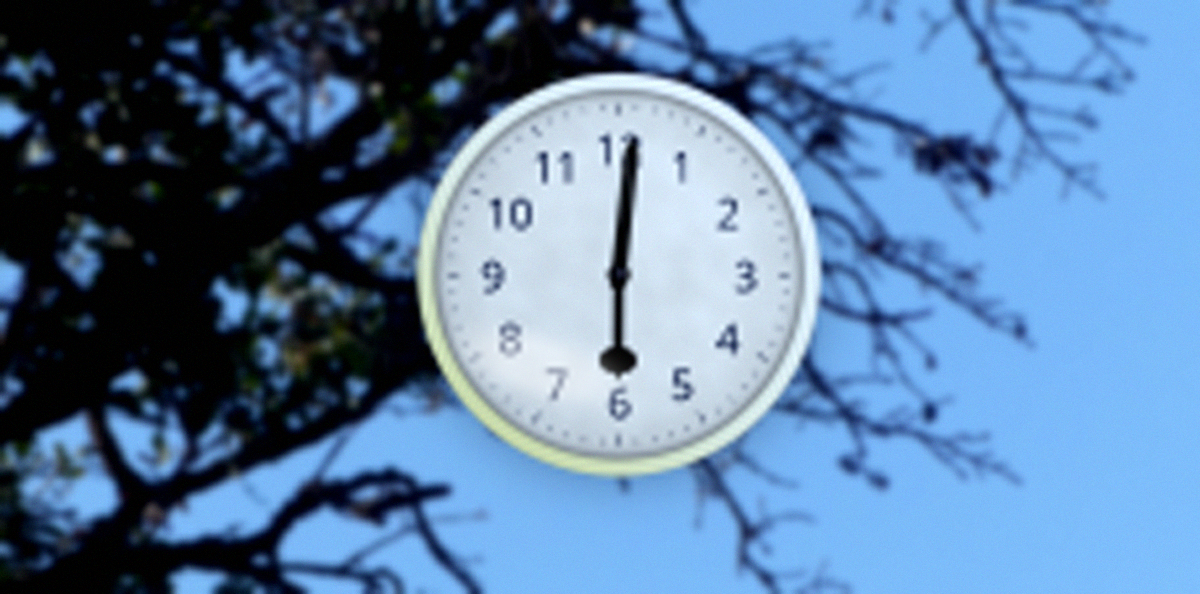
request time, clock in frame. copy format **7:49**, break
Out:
**6:01**
